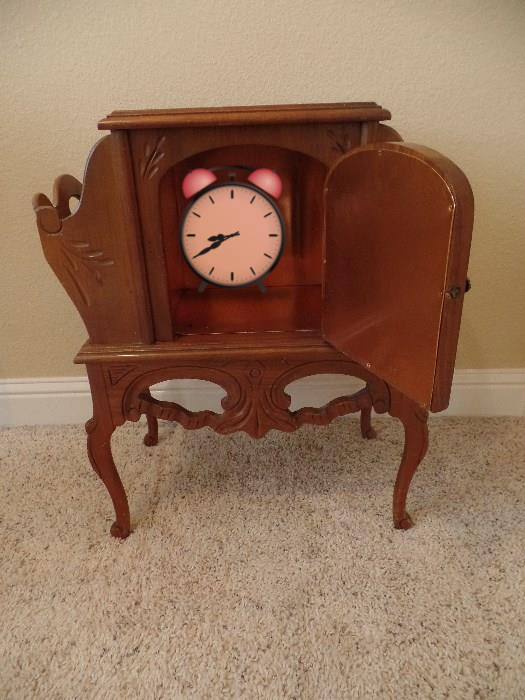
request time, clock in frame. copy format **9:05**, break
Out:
**8:40**
